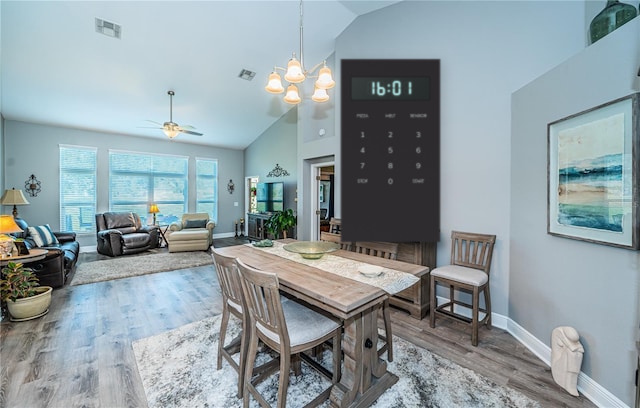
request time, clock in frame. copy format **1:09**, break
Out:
**16:01**
